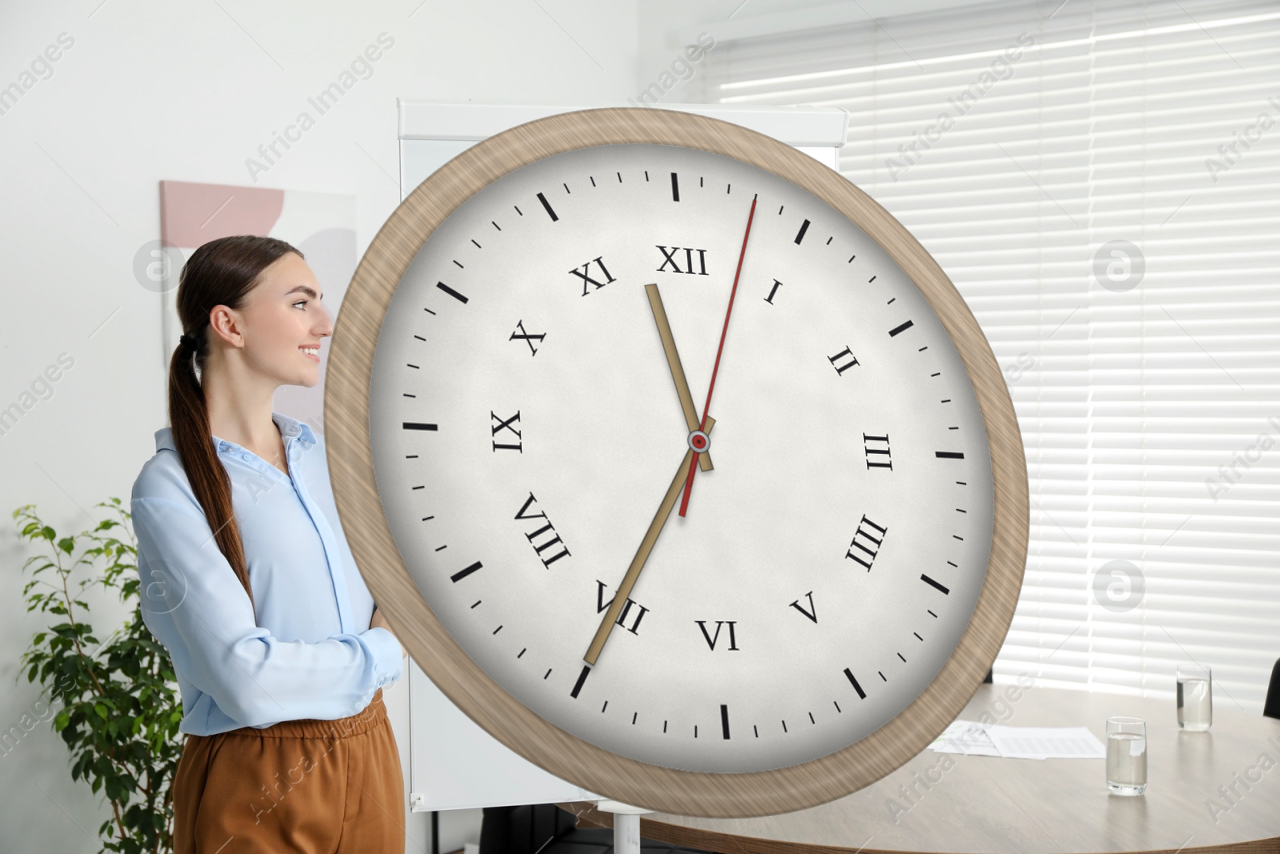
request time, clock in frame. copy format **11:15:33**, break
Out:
**11:35:03**
